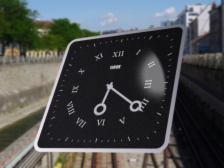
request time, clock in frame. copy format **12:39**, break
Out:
**6:21**
